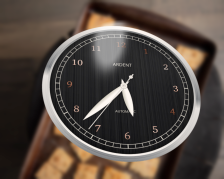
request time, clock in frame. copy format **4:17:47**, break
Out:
**5:37:36**
